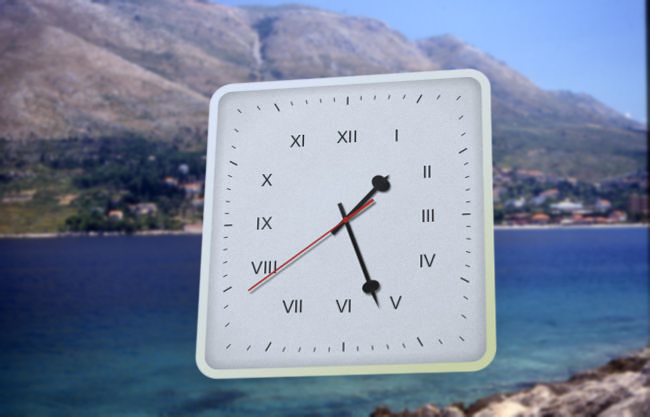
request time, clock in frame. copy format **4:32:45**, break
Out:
**1:26:39**
